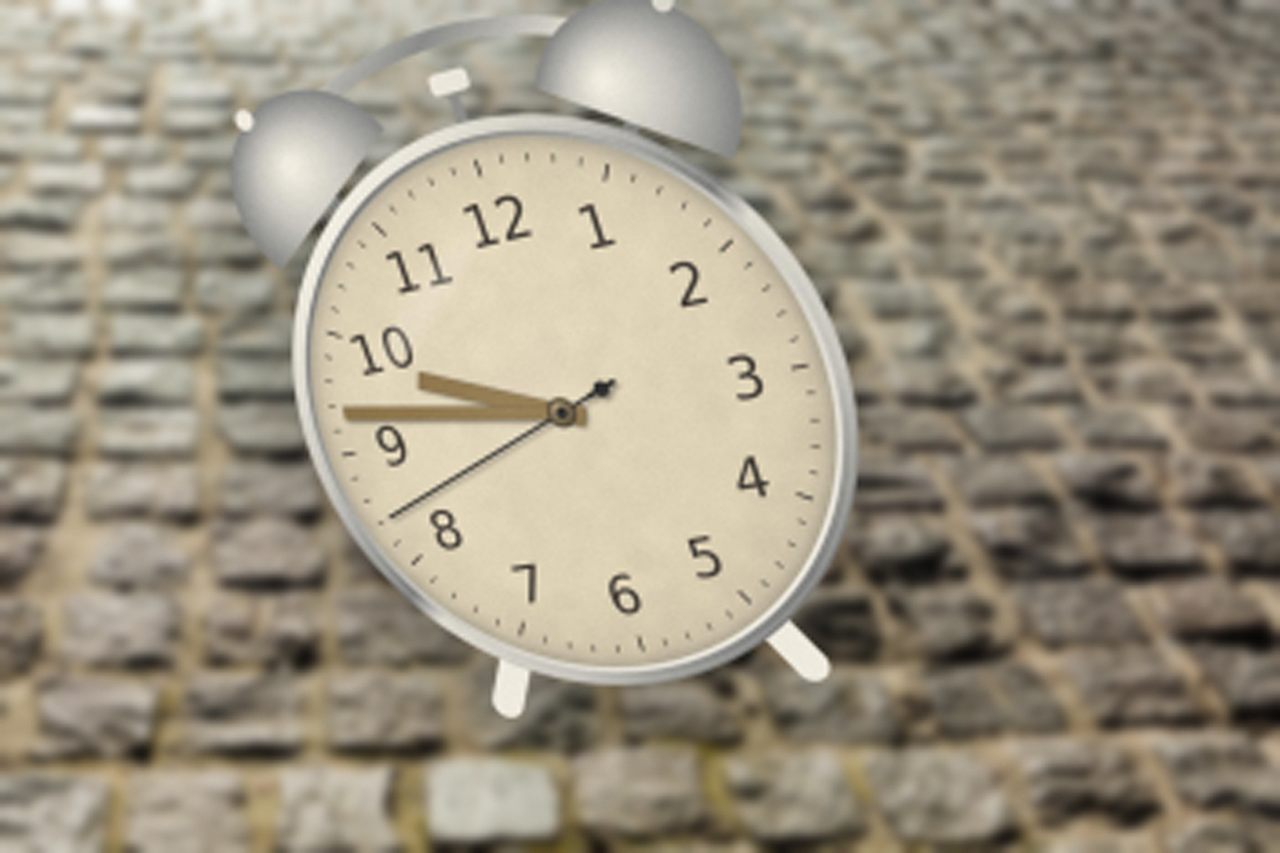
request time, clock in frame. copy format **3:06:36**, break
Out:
**9:46:42**
